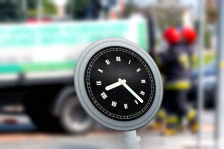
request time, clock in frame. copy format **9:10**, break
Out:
**8:23**
